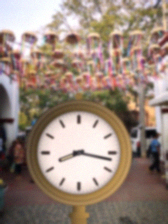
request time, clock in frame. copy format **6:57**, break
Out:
**8:17**
